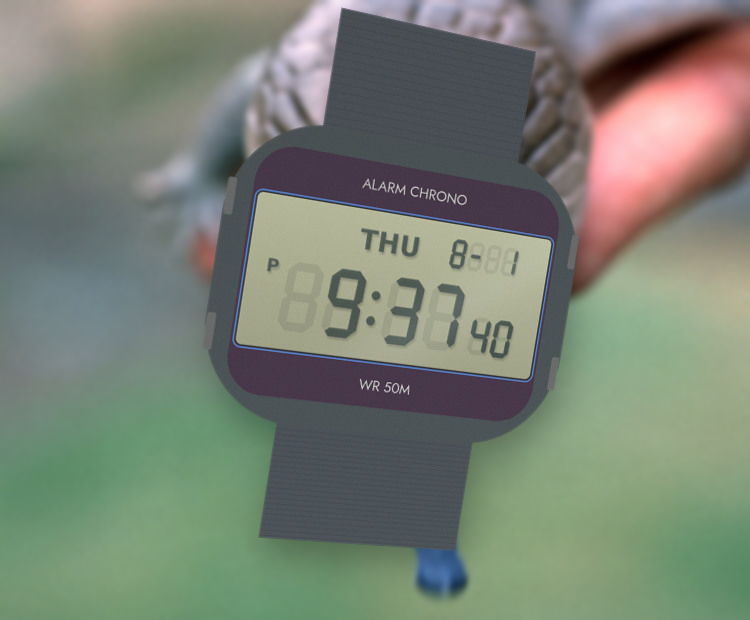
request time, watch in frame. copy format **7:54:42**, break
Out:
**9:37:40**
